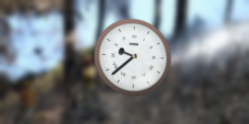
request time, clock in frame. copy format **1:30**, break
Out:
**9:38**
